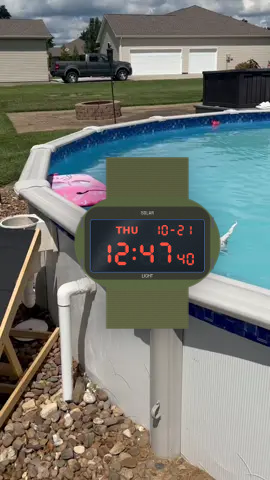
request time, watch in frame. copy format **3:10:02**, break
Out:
**12:47:40**
